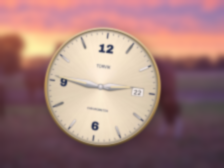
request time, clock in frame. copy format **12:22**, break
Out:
**2:46**
